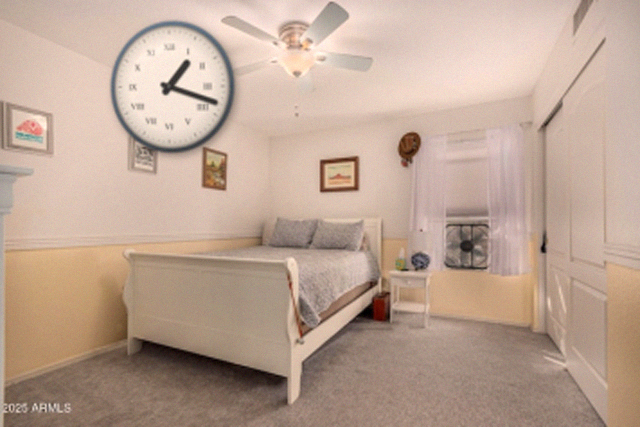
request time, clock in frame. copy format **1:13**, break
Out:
**1:18**
